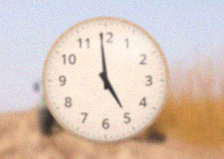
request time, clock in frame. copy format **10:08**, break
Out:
**4:59**
